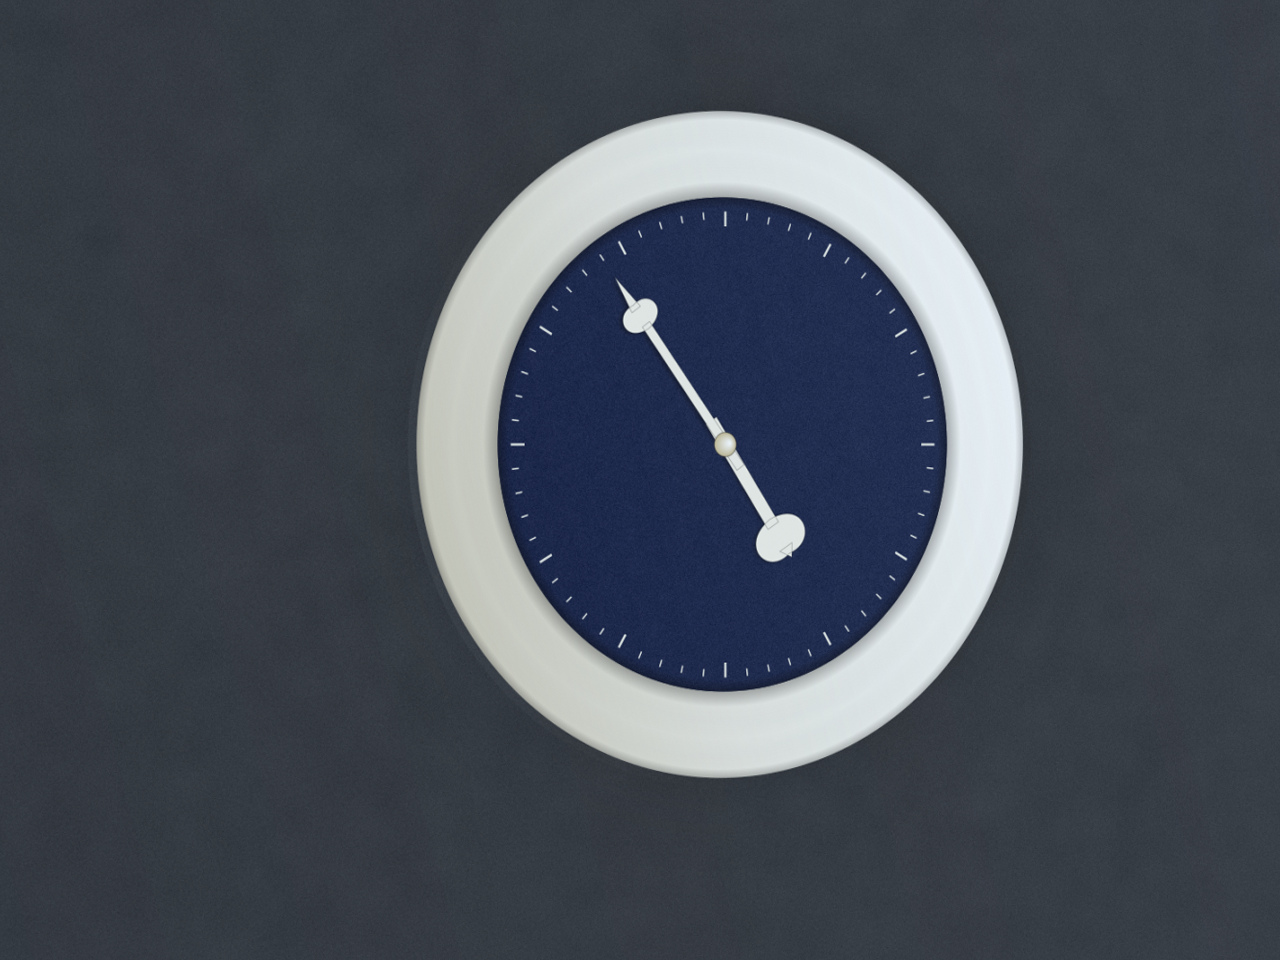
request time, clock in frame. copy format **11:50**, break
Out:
**4:54**
